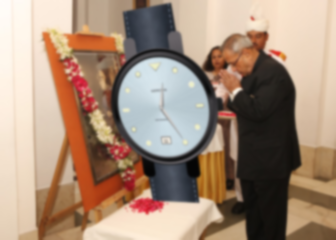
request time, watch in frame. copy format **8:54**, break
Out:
**12:25**
